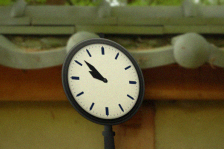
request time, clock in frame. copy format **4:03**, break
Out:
**9:52**
